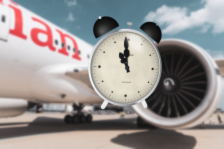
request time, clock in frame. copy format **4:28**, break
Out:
**10:59**
